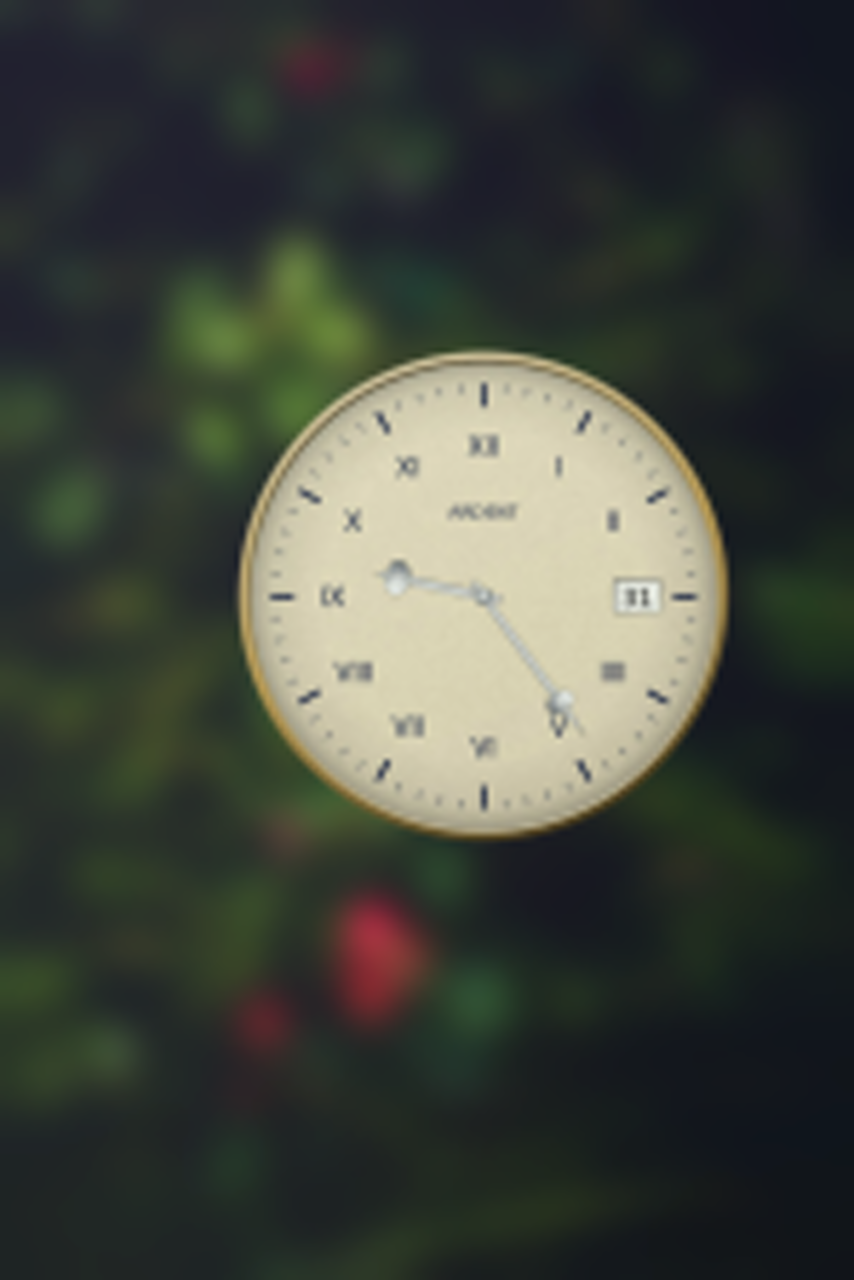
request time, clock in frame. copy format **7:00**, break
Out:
**9:24**
